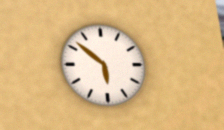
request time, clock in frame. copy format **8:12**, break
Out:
**5:52**
